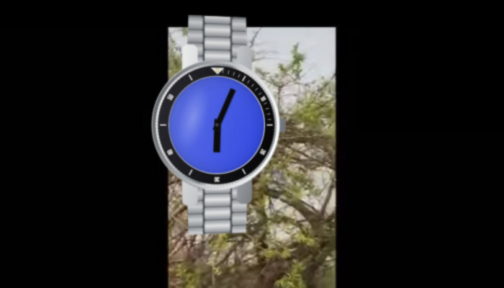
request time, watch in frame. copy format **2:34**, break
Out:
**6:04**
